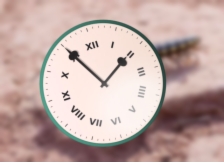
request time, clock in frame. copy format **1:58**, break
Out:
**1:55**
